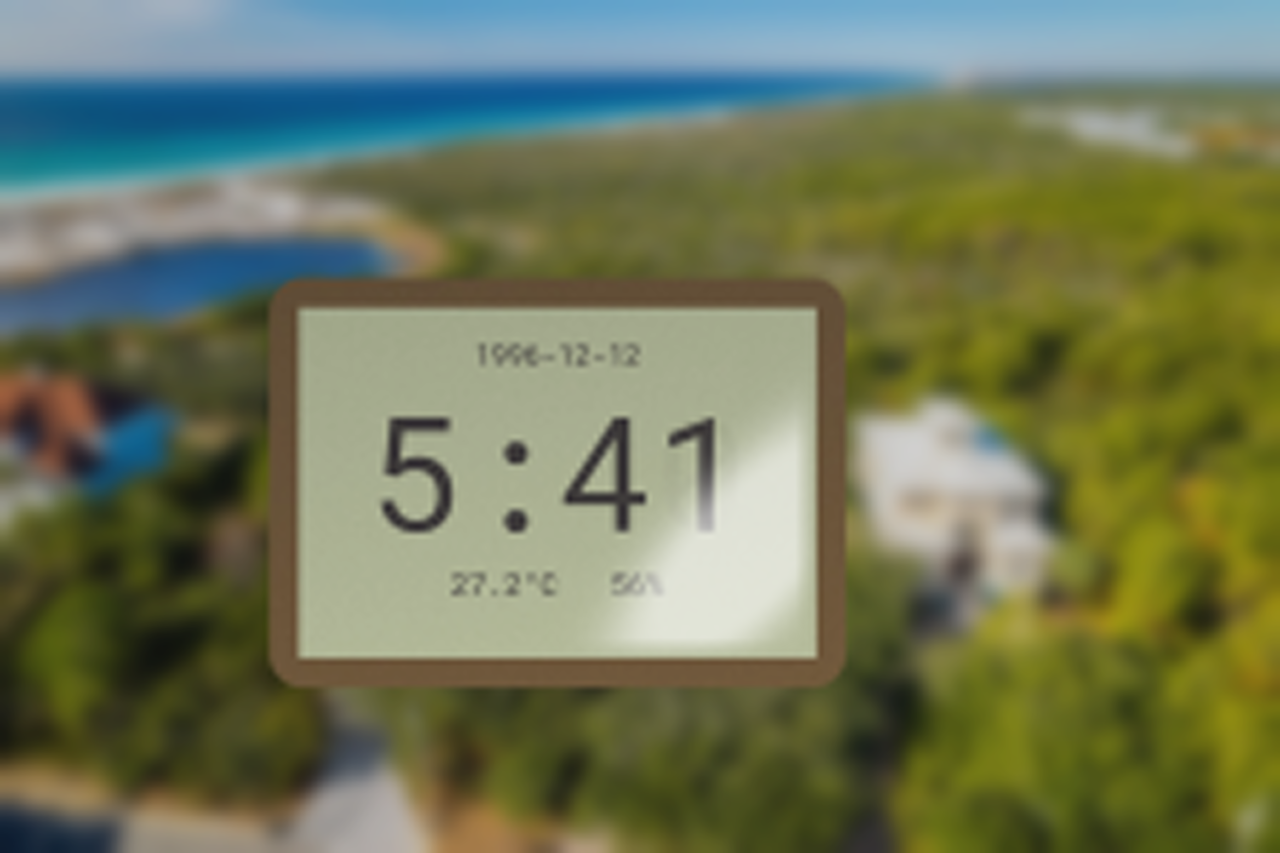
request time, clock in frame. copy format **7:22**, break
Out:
**5:41**
